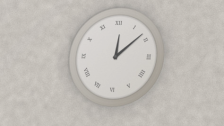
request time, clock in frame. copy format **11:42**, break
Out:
**12:08**
